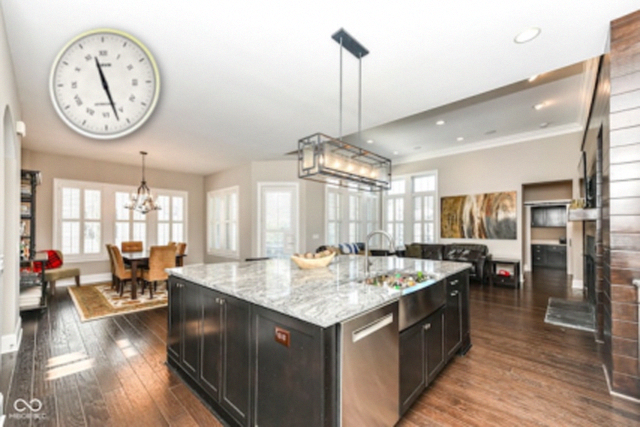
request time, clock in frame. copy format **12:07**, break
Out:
**11:27**
